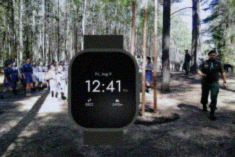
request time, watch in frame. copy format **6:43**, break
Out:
**12:41**
